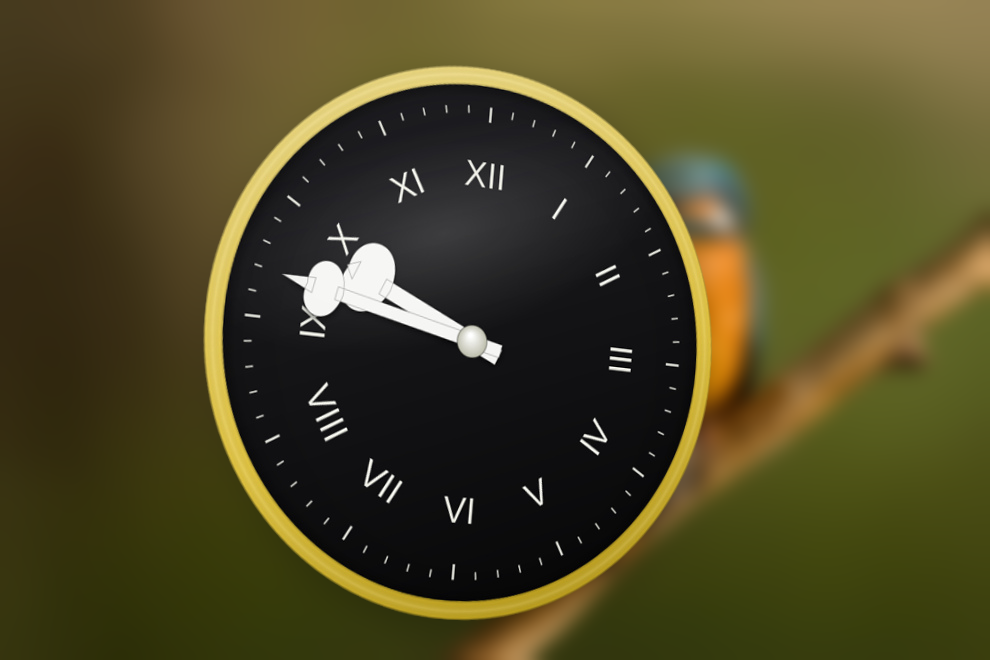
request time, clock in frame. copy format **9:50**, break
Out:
**9:47**
